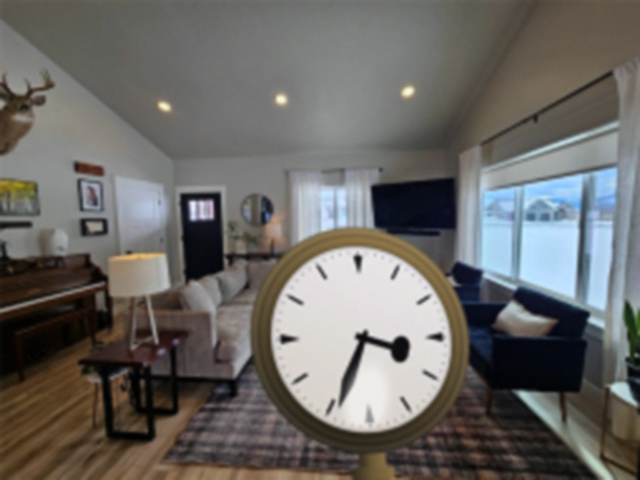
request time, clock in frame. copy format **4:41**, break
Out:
**3:34**
